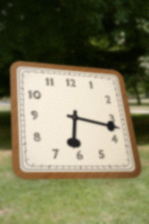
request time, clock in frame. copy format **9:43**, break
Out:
**6:17**
